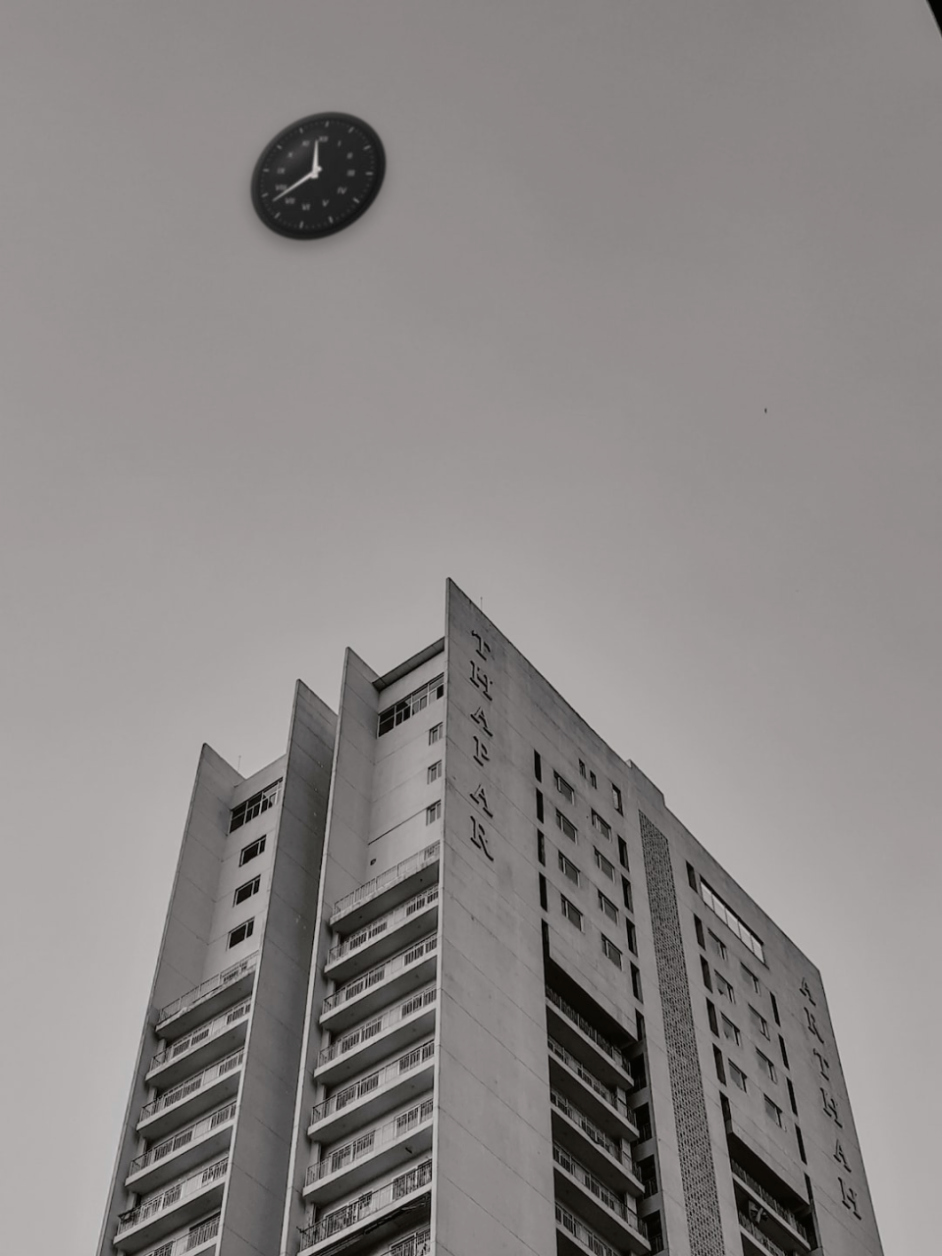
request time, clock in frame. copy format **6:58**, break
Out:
**11:38**
